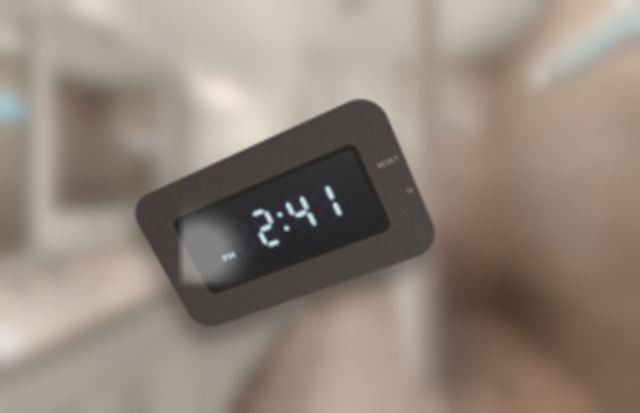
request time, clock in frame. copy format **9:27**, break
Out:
**2:41**
